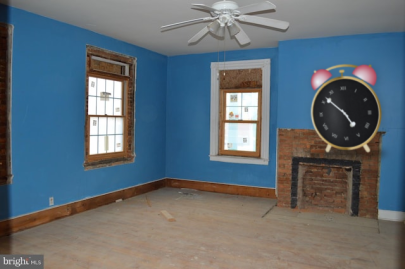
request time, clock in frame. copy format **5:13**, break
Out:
**4:52**
